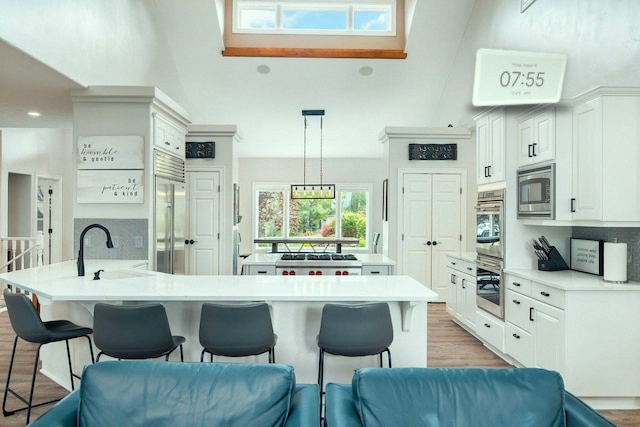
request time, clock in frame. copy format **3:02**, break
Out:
**7:55**
